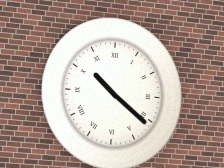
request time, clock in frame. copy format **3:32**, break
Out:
**10:21**
